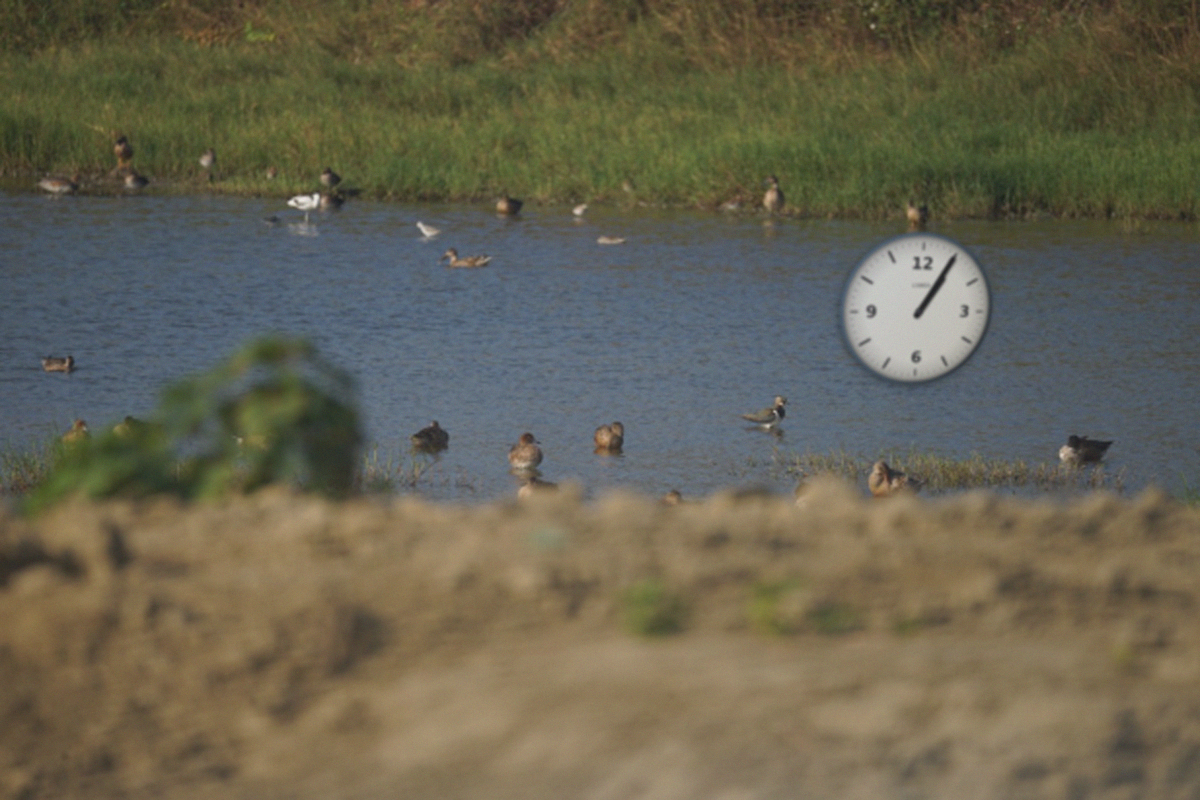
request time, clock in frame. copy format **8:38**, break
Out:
**1:05**
